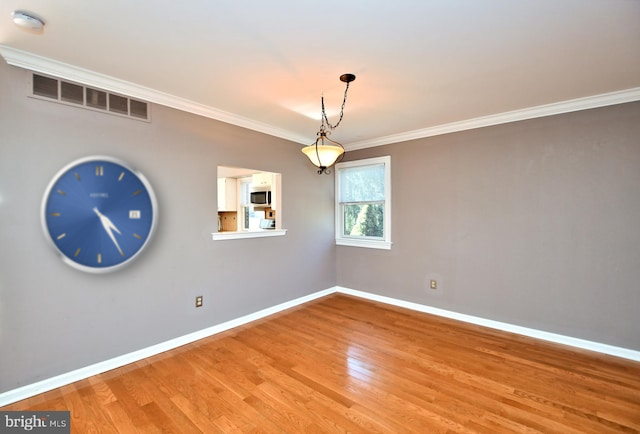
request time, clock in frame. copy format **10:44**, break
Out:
**4:25**
